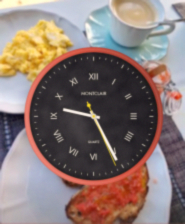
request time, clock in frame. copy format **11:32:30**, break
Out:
**9:25:26**
